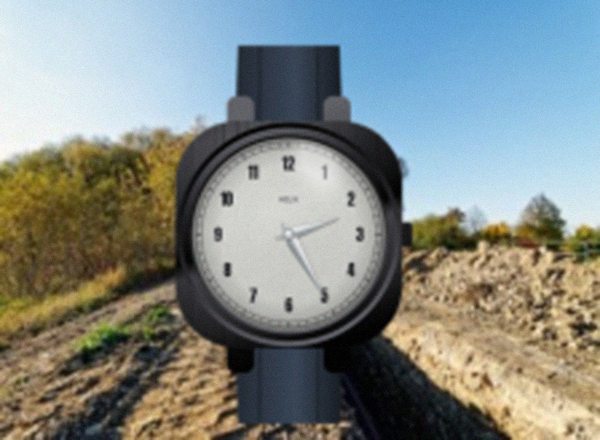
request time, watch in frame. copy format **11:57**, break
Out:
**2:25**
